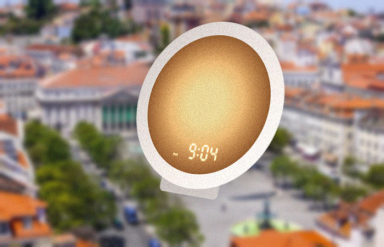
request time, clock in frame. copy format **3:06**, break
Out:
**9:04**
